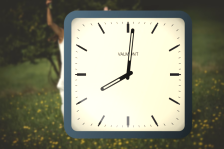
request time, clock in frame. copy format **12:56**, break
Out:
**8:01**
